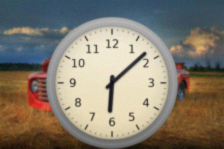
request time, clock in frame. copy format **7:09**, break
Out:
**6:08**
